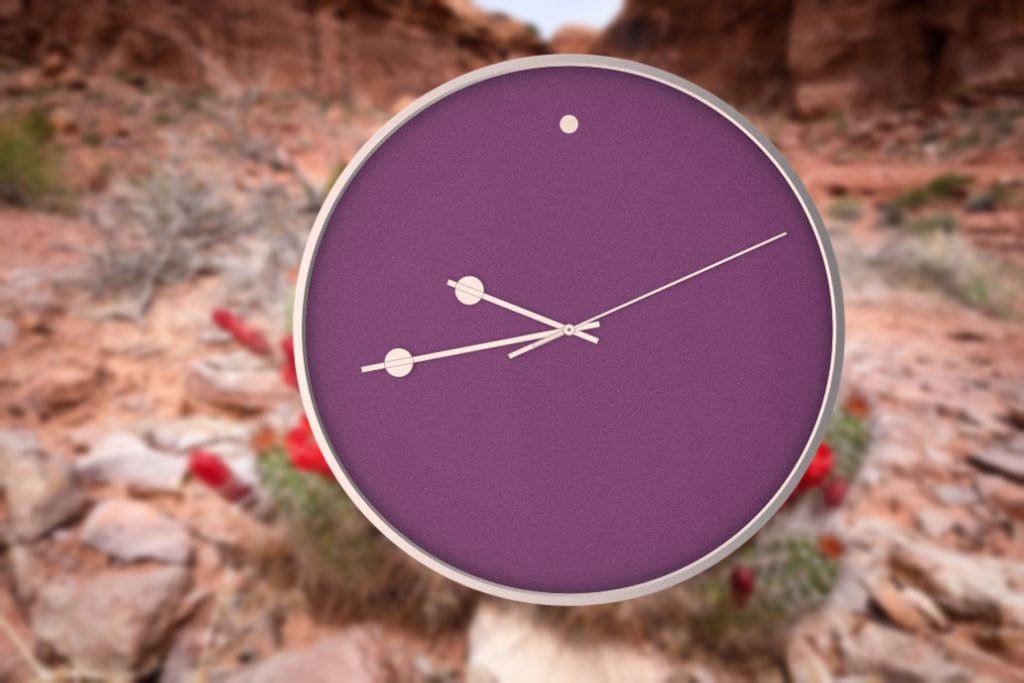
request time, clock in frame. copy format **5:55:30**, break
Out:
**9:43:11**
